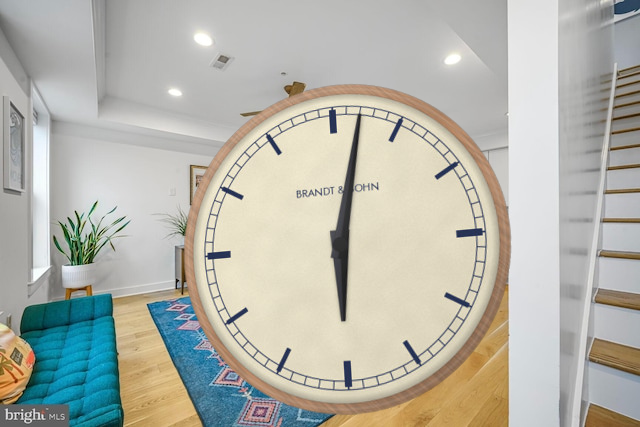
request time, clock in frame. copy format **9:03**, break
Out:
**6:02**
